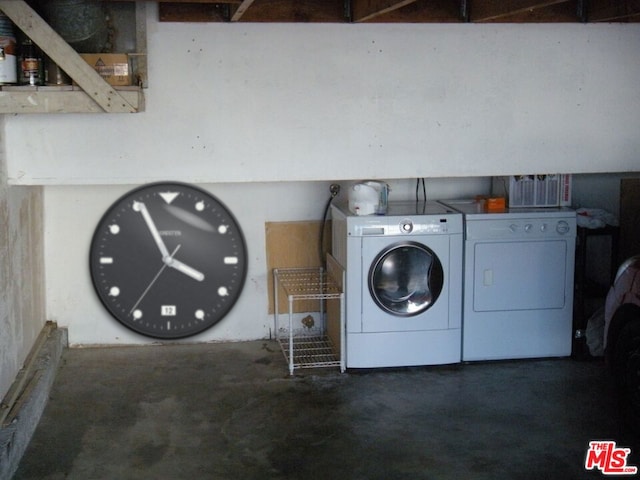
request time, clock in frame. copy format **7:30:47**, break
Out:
**3:55:36**
